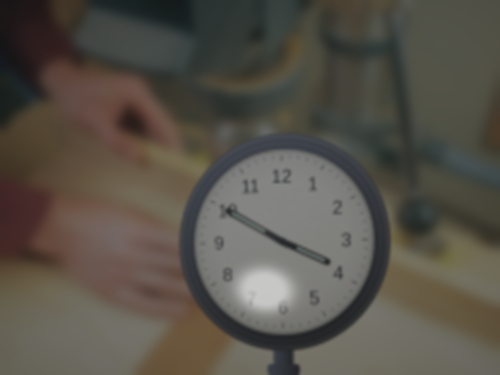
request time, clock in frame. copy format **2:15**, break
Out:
**3:50**
